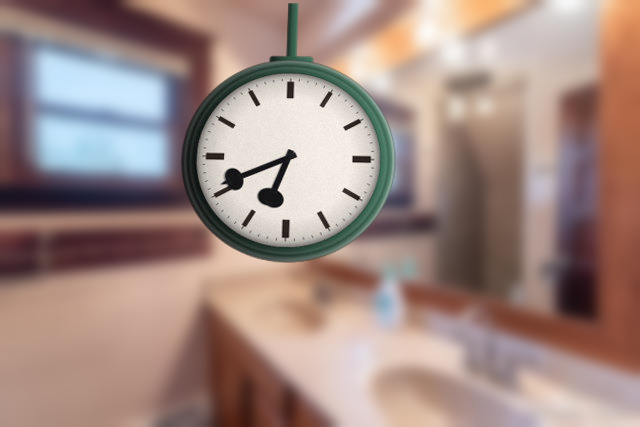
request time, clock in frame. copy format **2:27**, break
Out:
**6:41**
